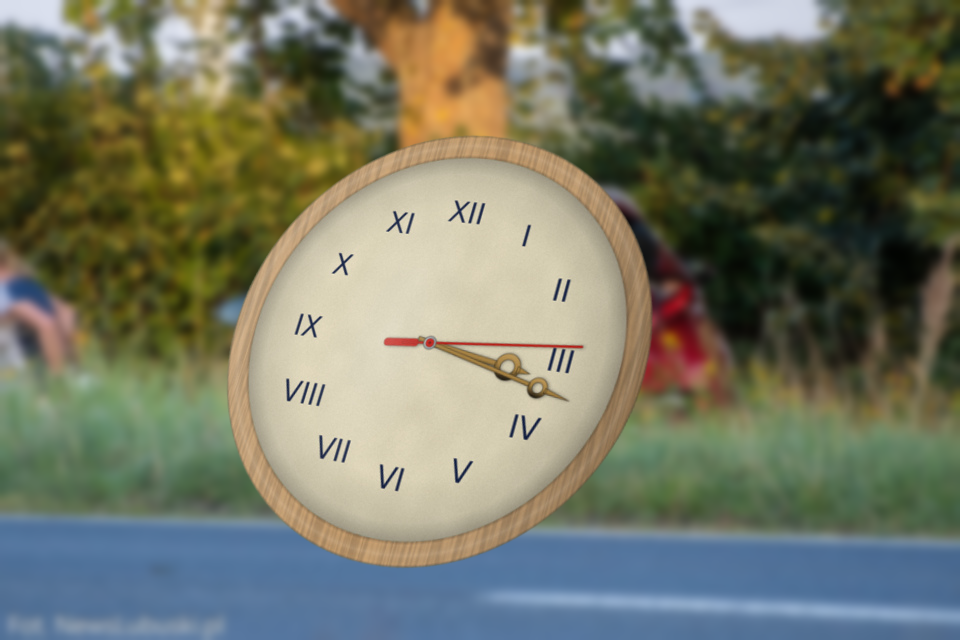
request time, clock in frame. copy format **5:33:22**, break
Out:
**3:17:14**
